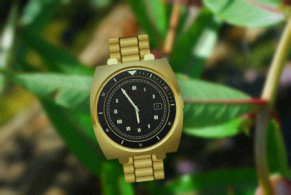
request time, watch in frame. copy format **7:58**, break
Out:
**5:55**
